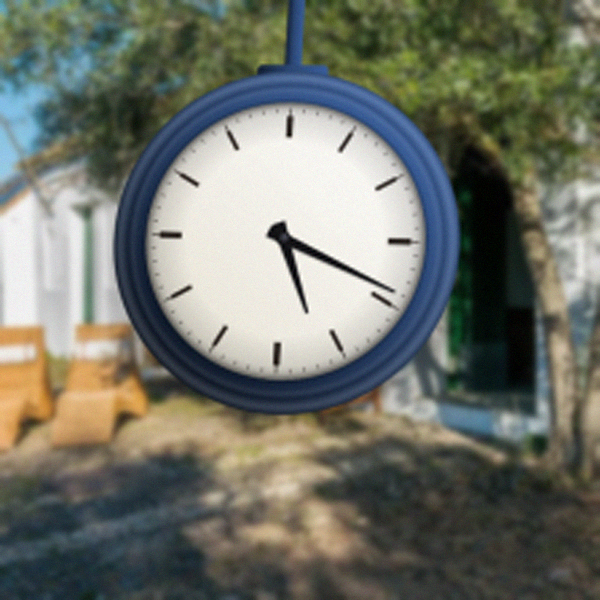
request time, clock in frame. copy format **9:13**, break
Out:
**5:19**
